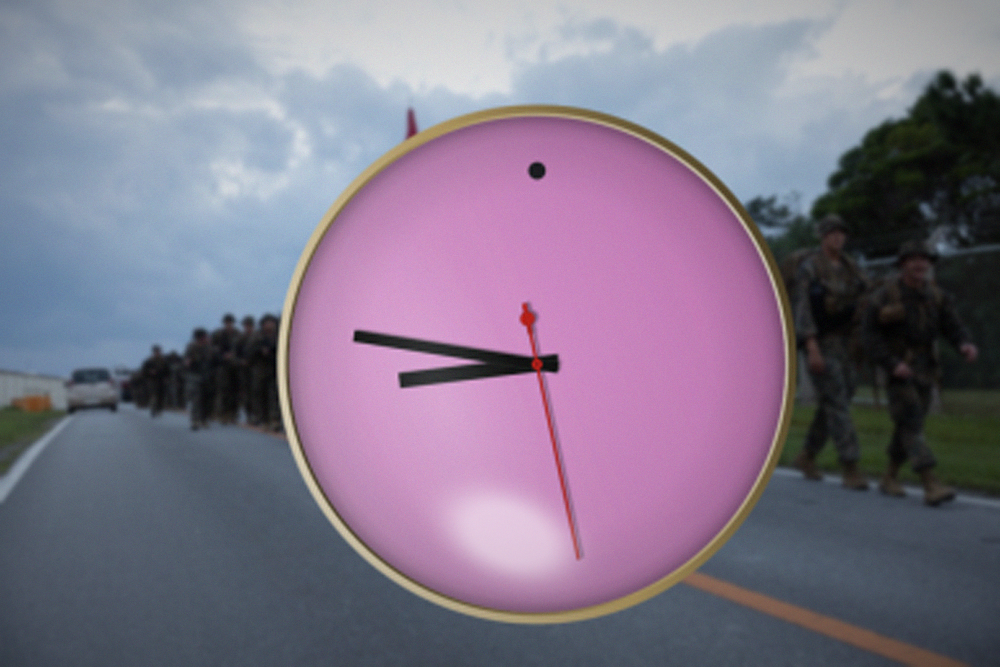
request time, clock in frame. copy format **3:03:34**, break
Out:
**8:46:28**
